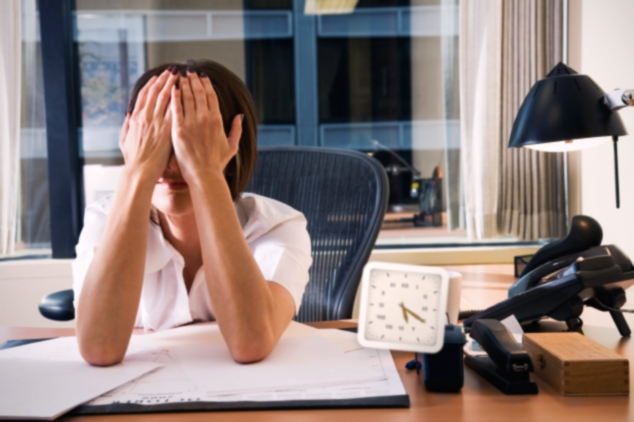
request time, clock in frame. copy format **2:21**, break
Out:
**5:20**
